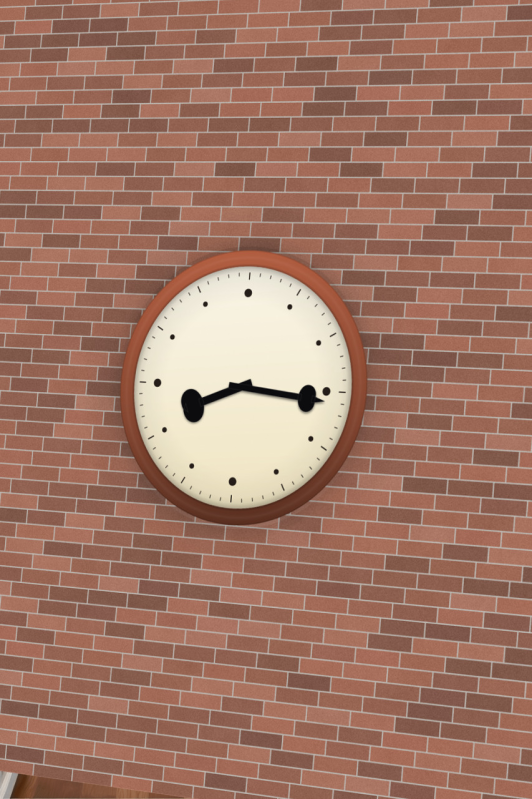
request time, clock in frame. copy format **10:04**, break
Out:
**8:16**
